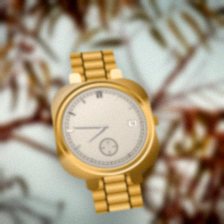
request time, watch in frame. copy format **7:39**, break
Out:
**7:46**
